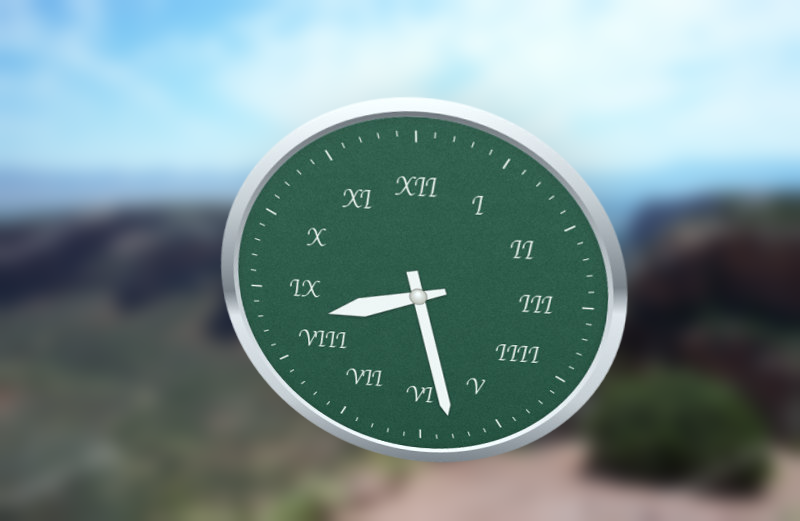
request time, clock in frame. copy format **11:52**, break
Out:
**8:28**
